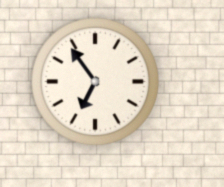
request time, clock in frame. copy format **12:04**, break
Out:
**6:54**
